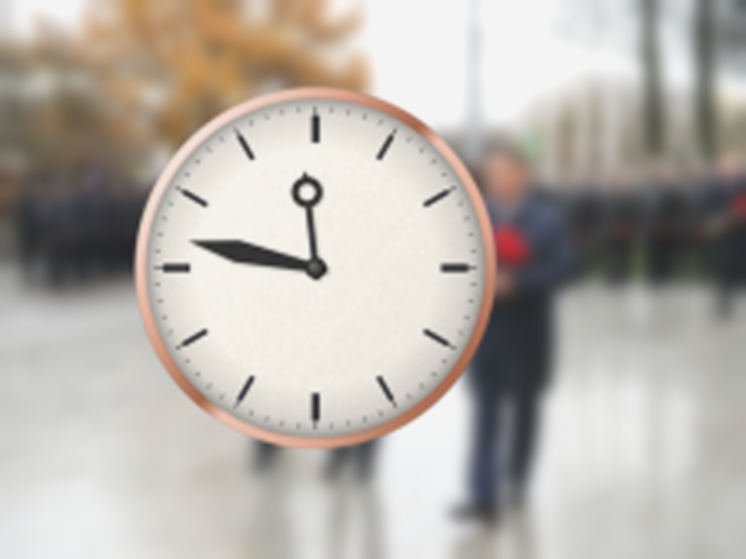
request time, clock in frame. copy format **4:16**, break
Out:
**11:47**
